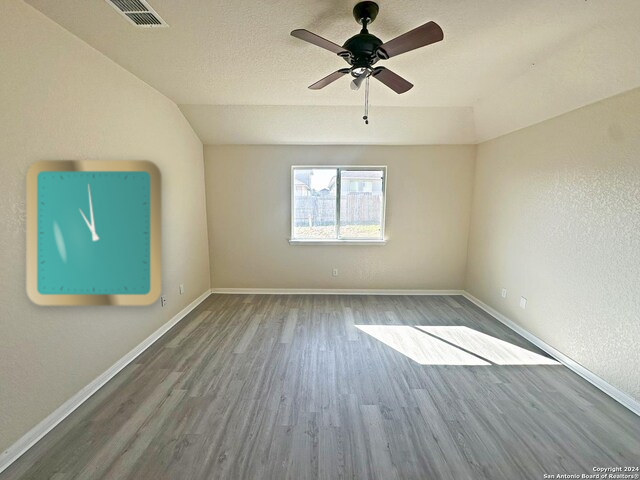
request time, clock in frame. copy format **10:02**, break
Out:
**10:59**
